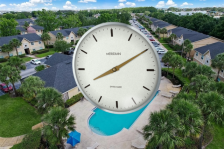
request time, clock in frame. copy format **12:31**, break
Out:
**8:10**
